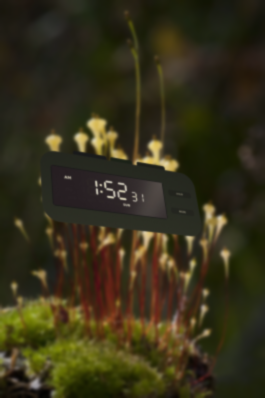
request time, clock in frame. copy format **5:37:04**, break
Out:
**1:52:31**
